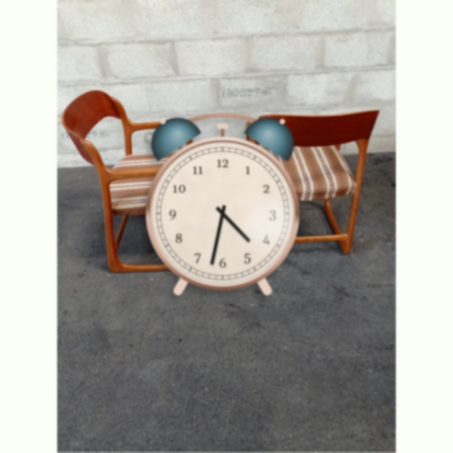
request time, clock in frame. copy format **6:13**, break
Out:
**4:32**
